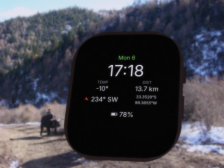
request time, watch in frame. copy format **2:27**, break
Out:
**17:18**
